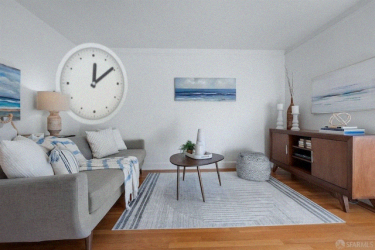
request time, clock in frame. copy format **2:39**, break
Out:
**12:09**
